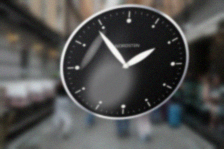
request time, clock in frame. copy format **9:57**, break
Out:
**1:54**
